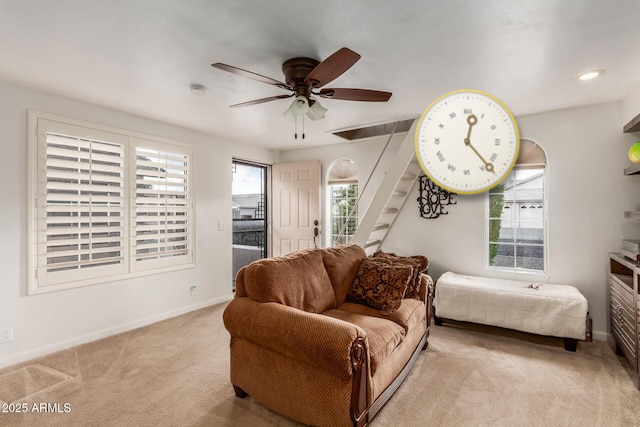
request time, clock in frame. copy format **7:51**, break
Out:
**12:23**
